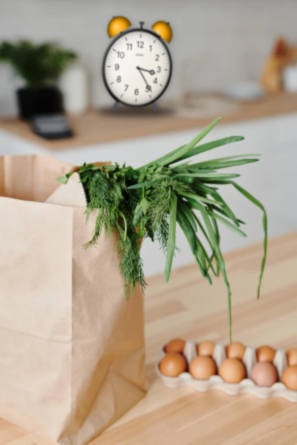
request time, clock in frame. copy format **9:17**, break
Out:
**3:24**
